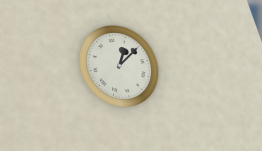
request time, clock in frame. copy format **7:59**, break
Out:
**1:10**
